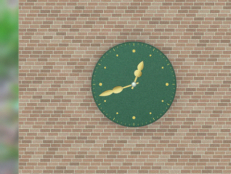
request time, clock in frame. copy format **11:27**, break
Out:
**12:42**
